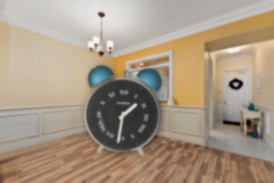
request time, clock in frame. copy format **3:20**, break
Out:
**1:31**
